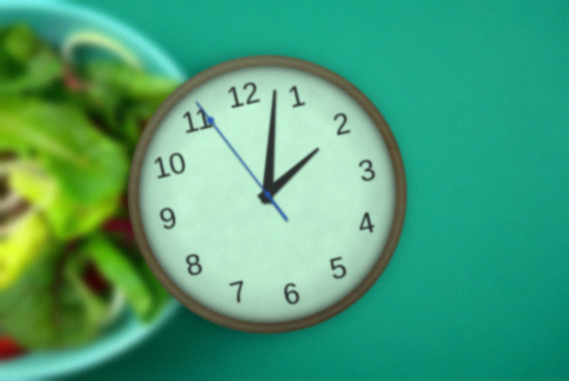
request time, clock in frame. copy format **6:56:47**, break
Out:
**2:02:56**
